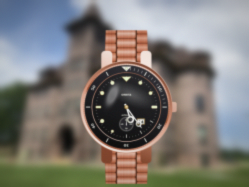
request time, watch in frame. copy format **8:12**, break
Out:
**5:24**
